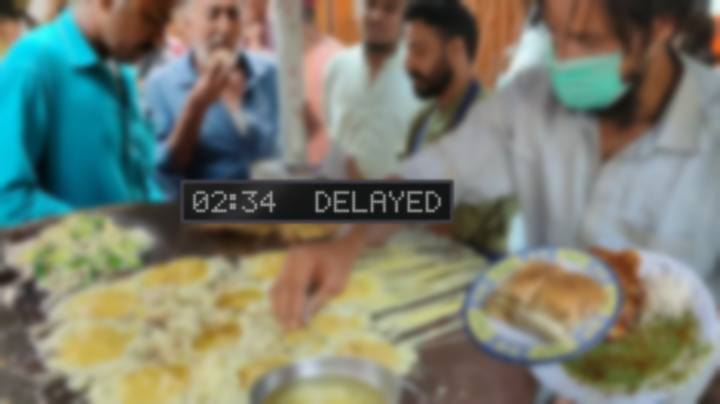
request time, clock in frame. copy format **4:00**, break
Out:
**2:34**
